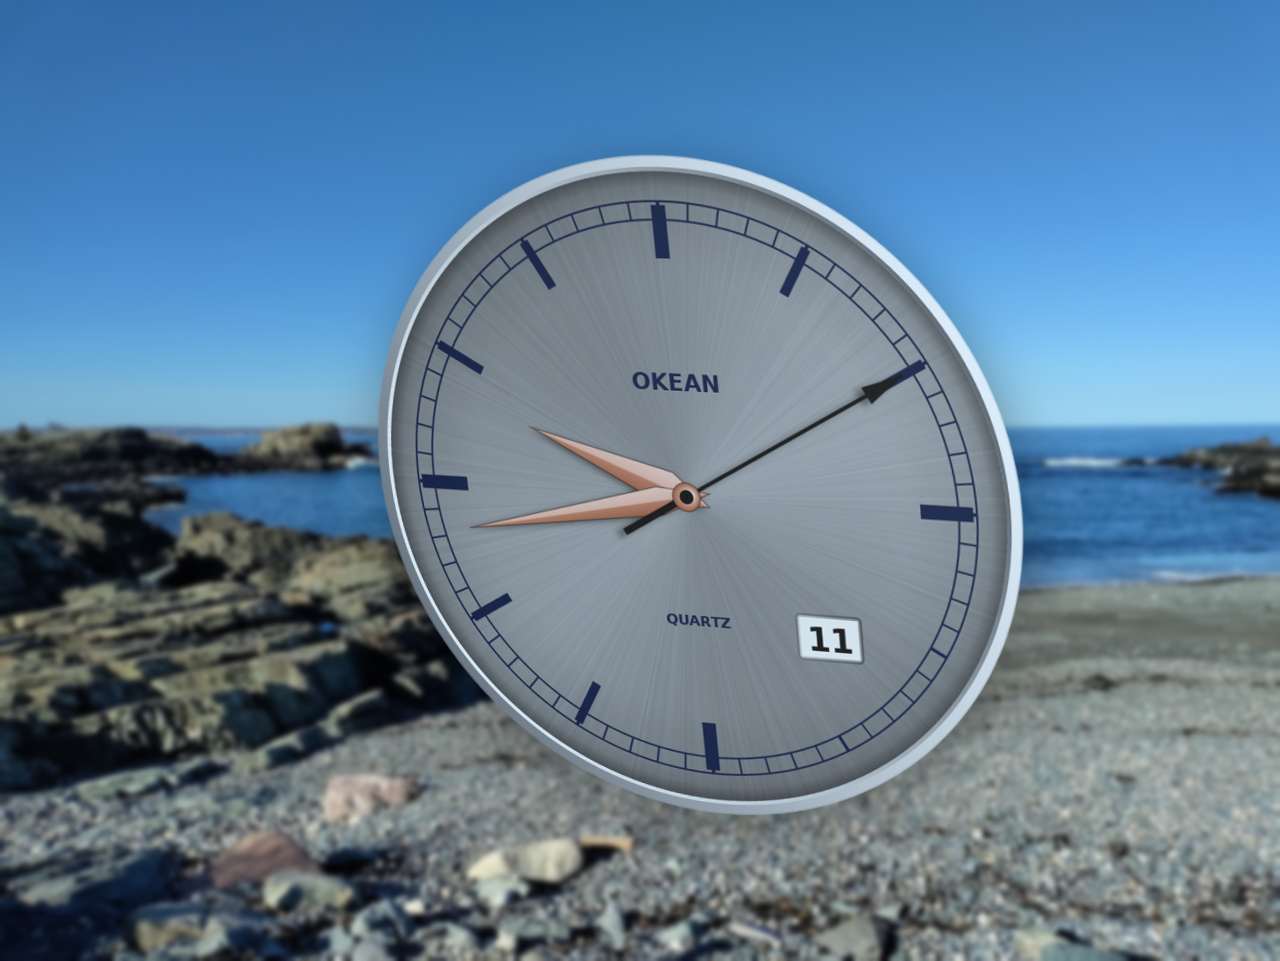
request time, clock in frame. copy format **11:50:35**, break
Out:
**9:43:10**
